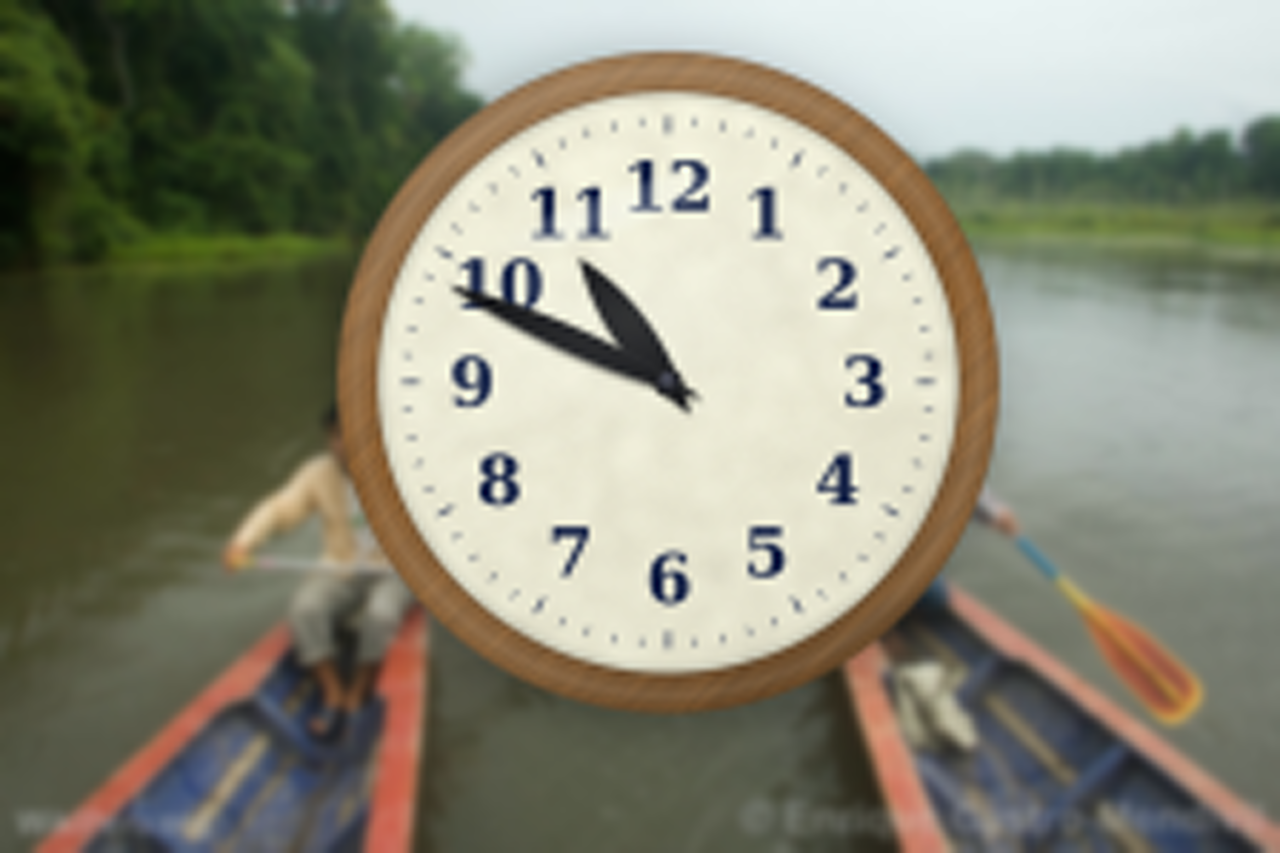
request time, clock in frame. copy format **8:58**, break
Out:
**10:49**
